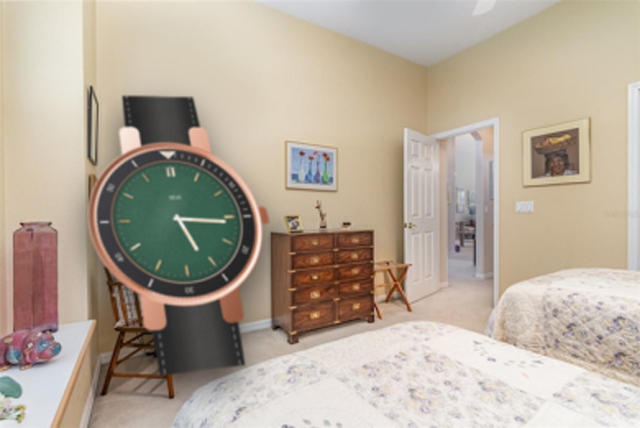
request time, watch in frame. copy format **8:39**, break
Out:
**5:16**
